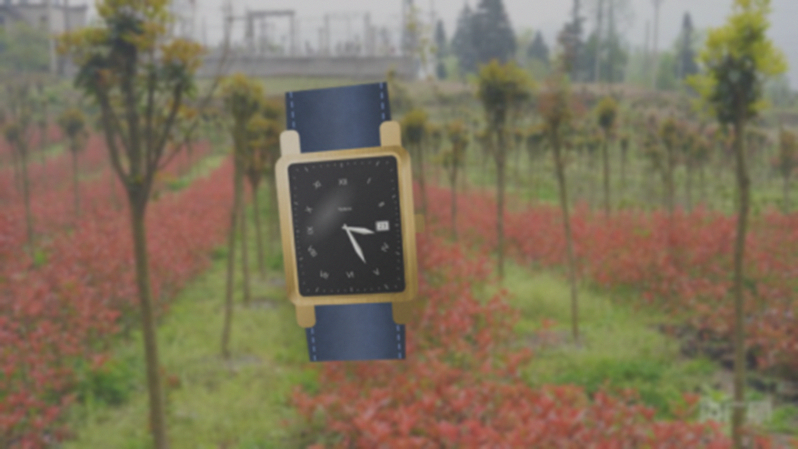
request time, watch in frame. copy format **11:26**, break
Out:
**3:26**
